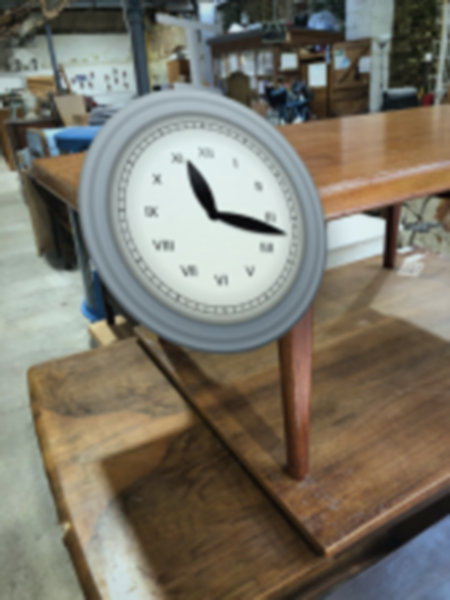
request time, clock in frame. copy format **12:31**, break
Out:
**11:17**
